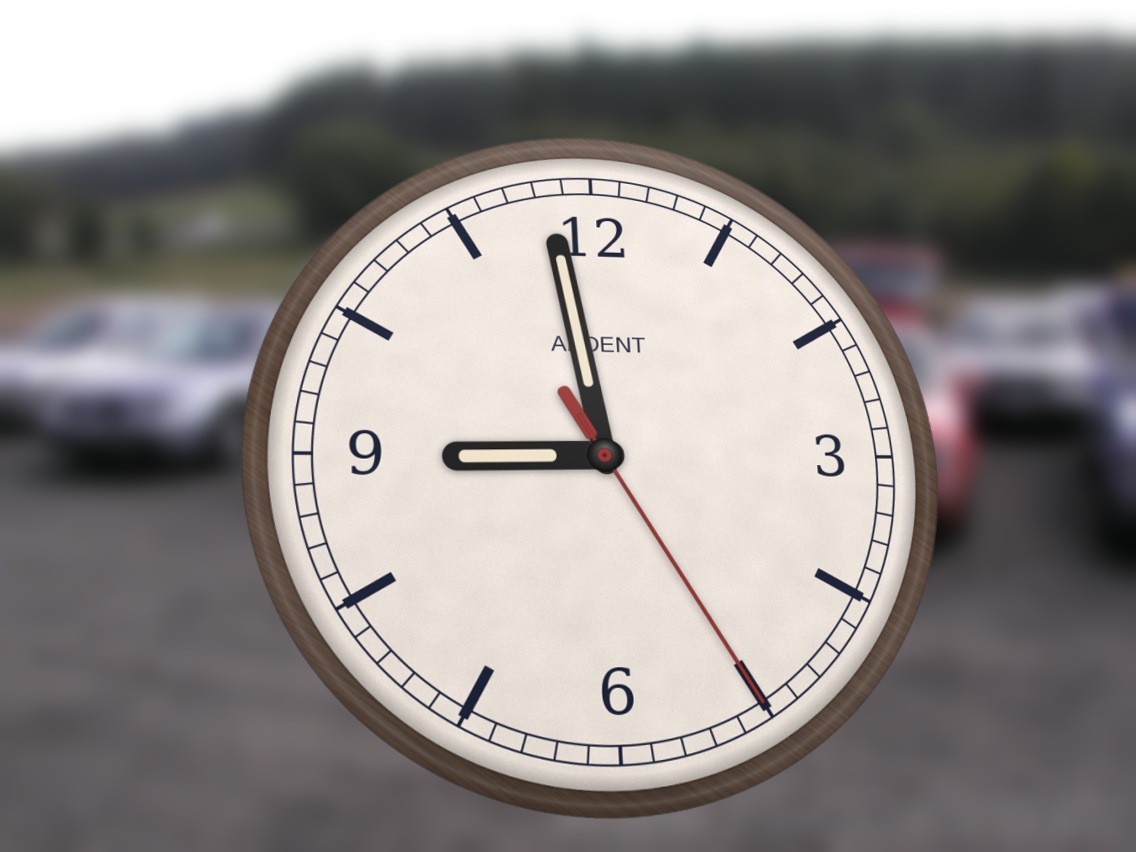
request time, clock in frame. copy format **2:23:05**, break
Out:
**8:58:25**
